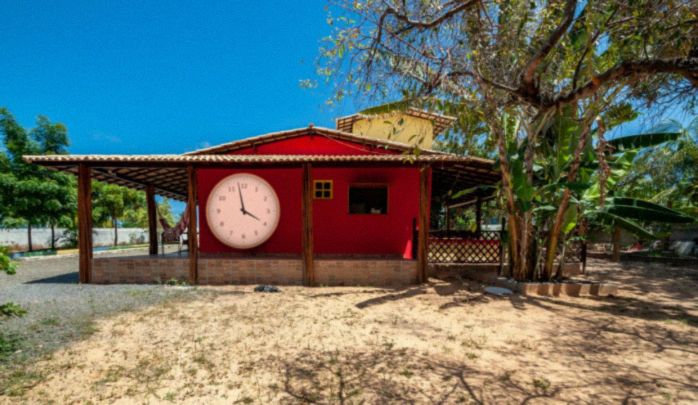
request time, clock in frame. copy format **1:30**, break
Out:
**3:58**
